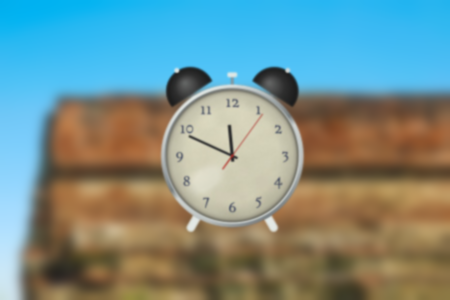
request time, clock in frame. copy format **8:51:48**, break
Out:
**11:49:06**
